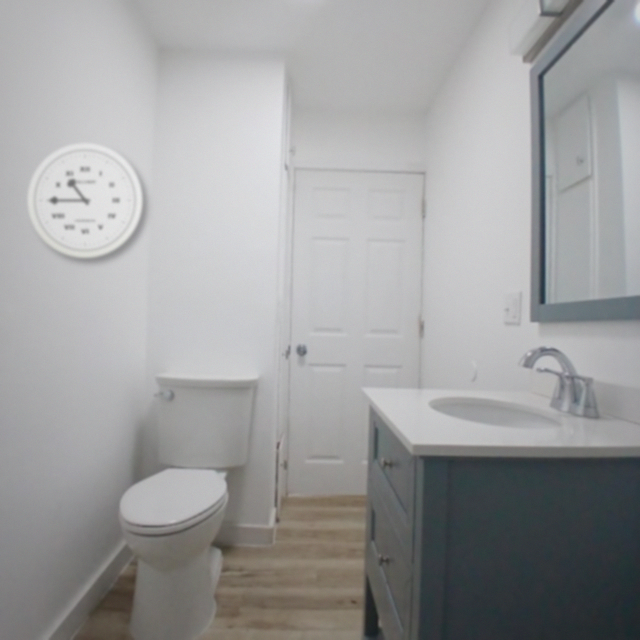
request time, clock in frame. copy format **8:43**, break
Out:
**10:45**
